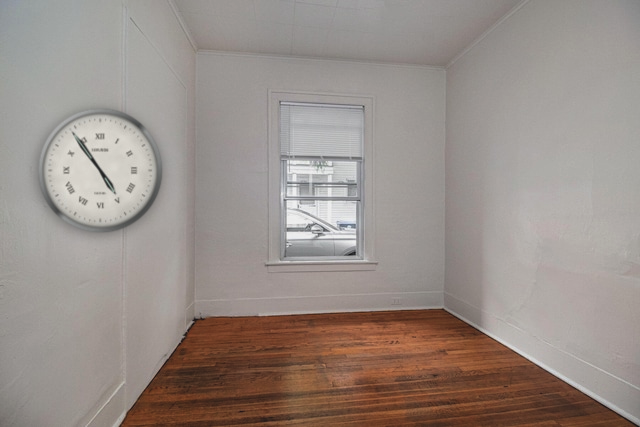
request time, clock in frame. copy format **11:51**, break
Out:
**4:54**
